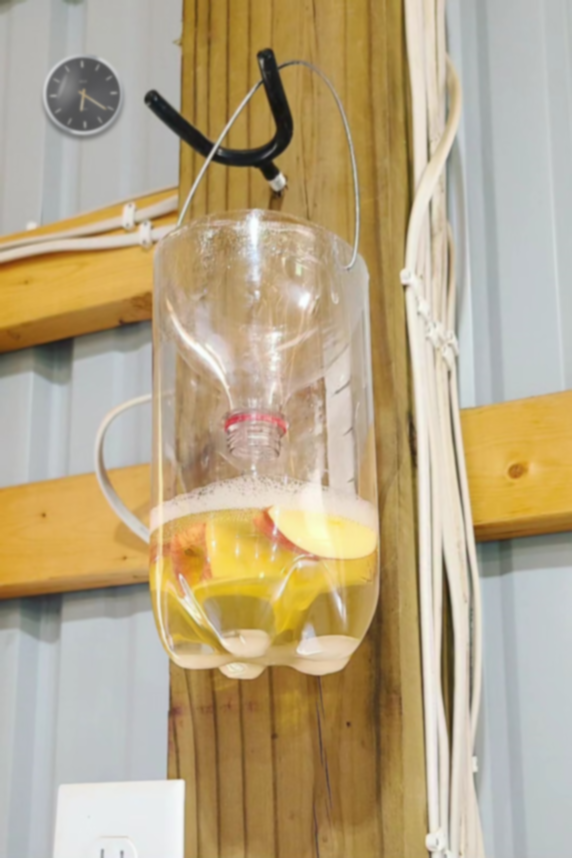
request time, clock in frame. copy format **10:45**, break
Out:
**6:21**
